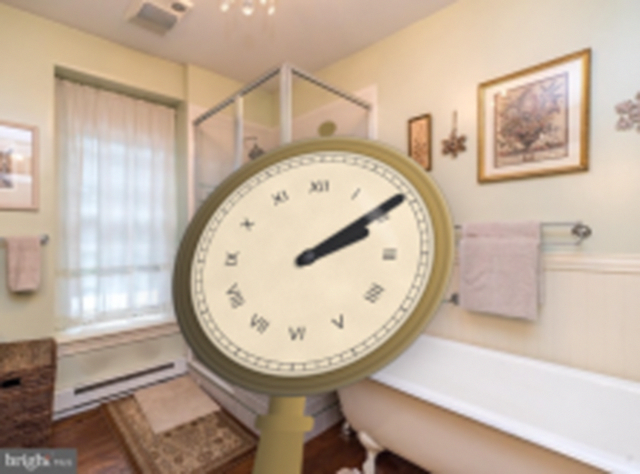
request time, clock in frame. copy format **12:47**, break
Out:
**2:09**
